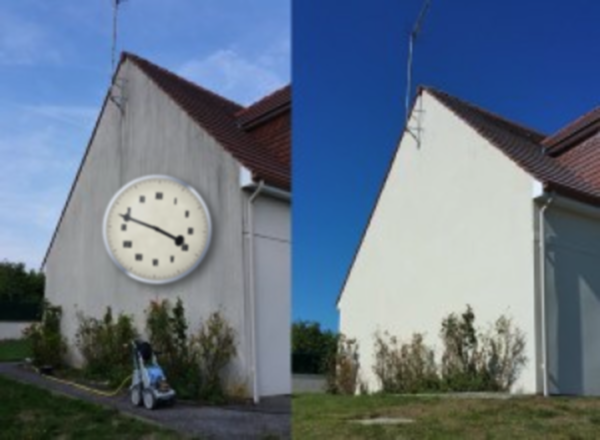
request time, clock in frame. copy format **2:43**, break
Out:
**3:48**
